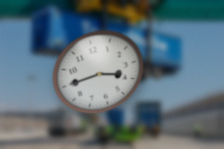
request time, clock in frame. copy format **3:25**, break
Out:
**3:45**
